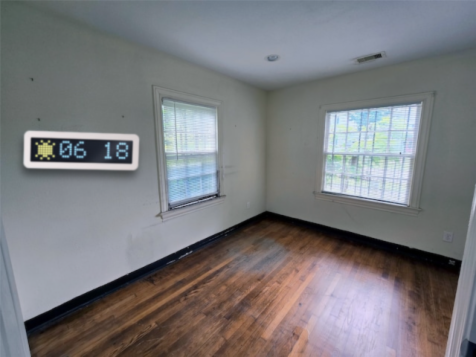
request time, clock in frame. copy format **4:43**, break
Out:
**6:18**
